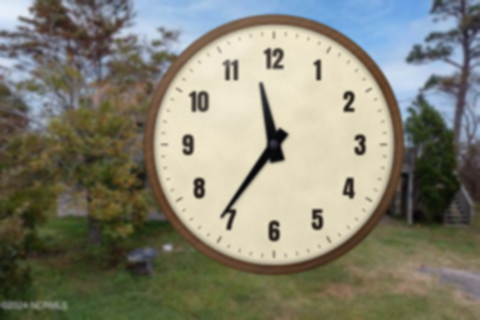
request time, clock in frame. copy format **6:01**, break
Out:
**11:36**
